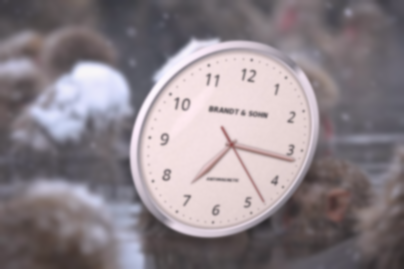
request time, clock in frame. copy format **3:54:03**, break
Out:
**7:16:23**
